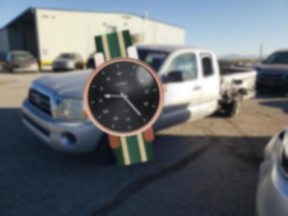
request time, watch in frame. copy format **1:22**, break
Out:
**9:25**
